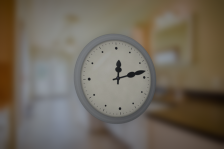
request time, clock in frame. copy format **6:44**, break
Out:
**12:13**
